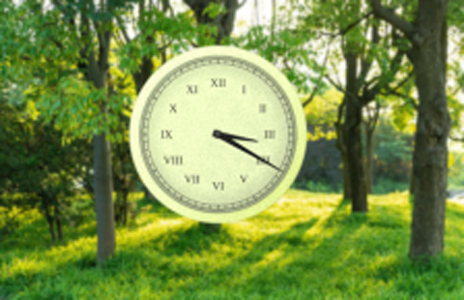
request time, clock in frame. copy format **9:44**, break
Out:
**3:20**
